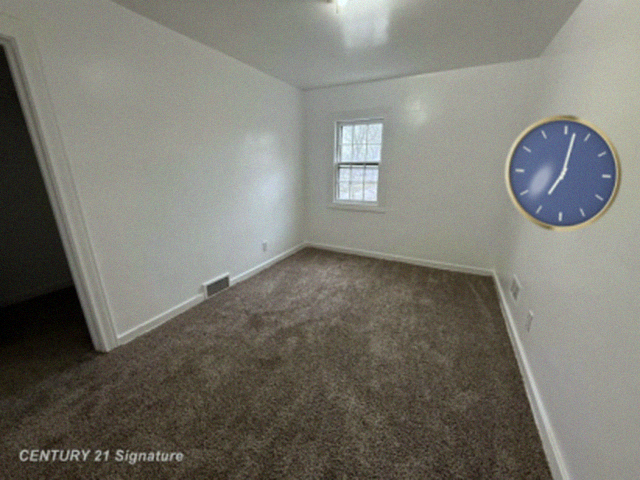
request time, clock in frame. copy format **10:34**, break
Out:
**7:02**
